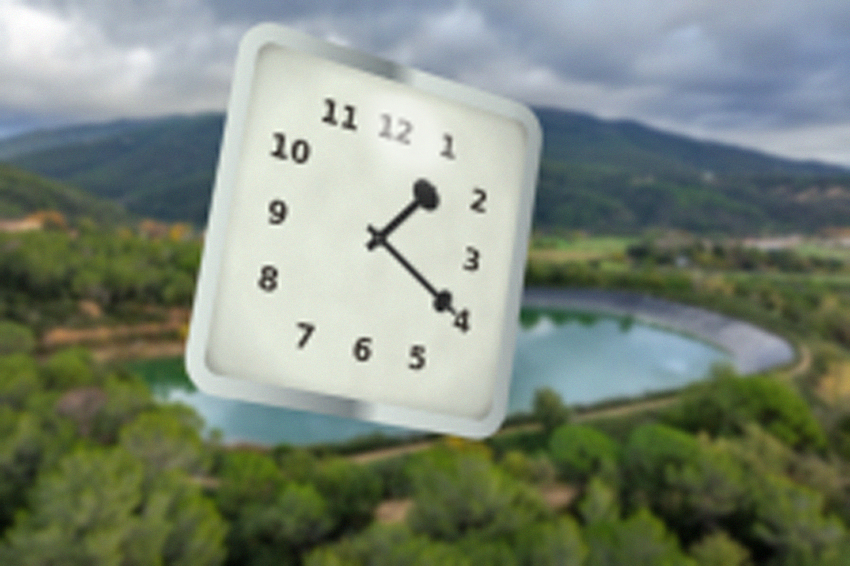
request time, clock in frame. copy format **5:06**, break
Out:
**1:20**
